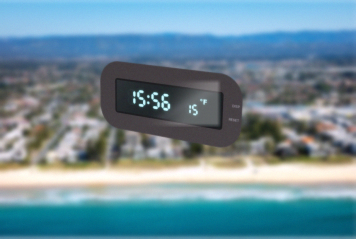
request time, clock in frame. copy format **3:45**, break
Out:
**15:56**
